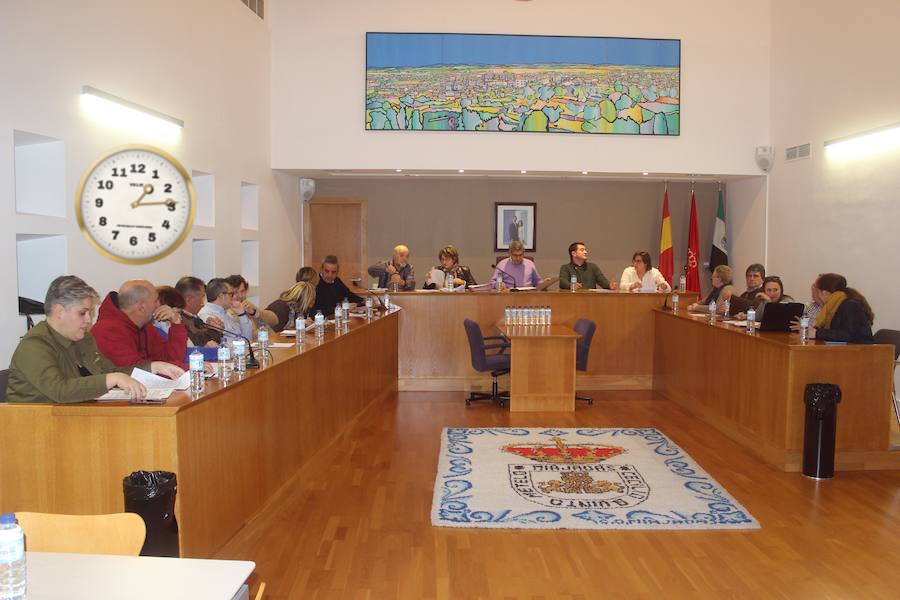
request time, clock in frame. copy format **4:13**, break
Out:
**1:14**
